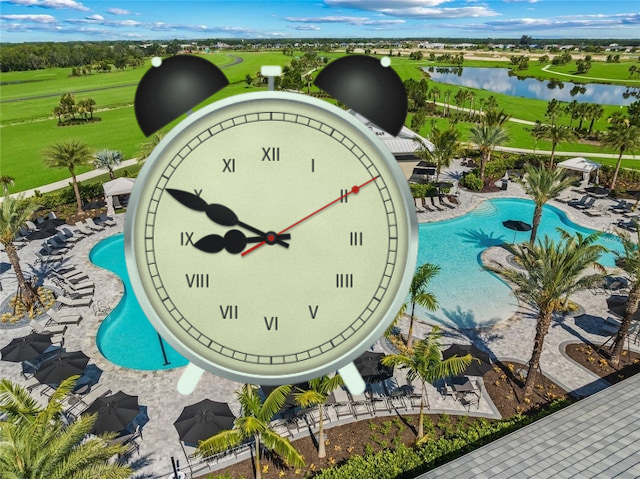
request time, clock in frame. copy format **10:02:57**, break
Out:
**8:49:10**
